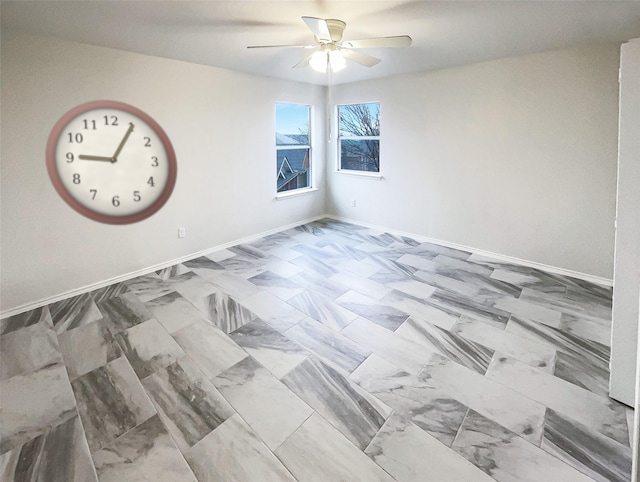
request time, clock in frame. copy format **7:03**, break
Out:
**9:05**
